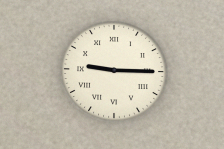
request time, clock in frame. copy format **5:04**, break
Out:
**9:15**
